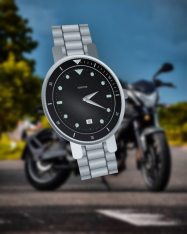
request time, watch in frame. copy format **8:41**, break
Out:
**2:20**
